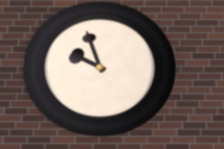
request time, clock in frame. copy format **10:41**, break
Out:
**9:57**
